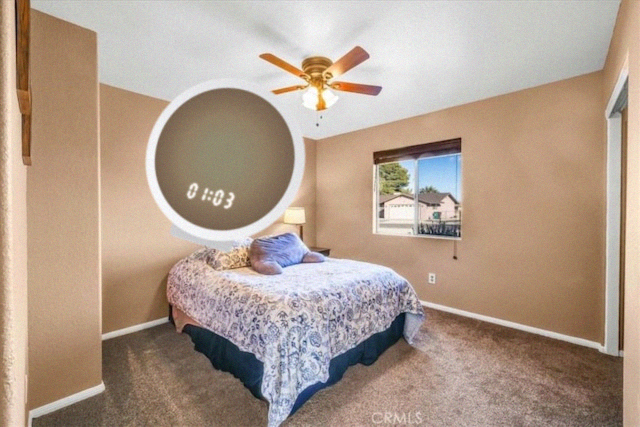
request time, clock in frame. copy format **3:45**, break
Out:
**1:03**
